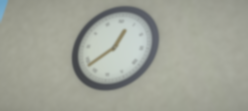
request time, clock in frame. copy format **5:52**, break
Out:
**12:38**
